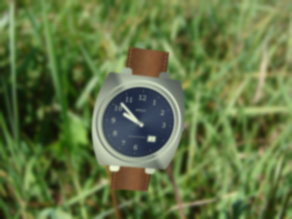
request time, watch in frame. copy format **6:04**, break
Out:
**9:52**
